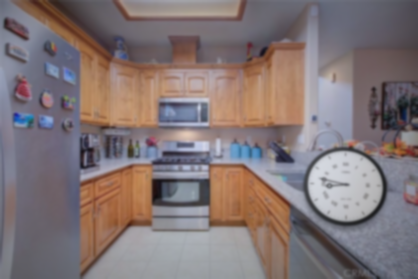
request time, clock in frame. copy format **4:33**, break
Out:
**8:47**
